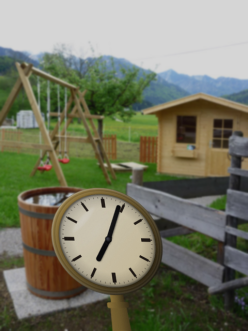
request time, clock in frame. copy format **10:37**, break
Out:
**7:04**
